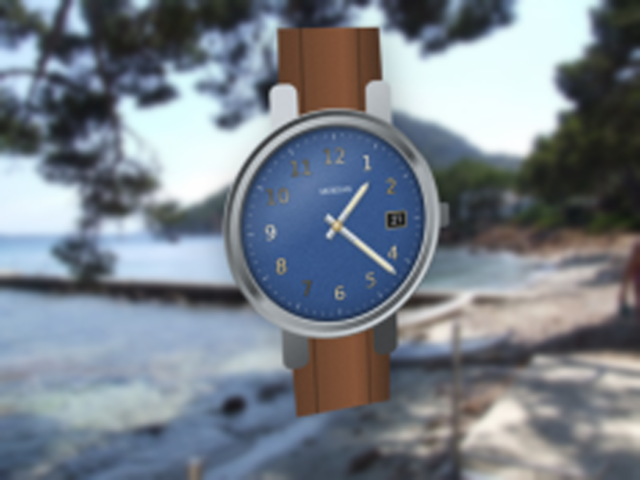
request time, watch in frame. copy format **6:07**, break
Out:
**1:22**
